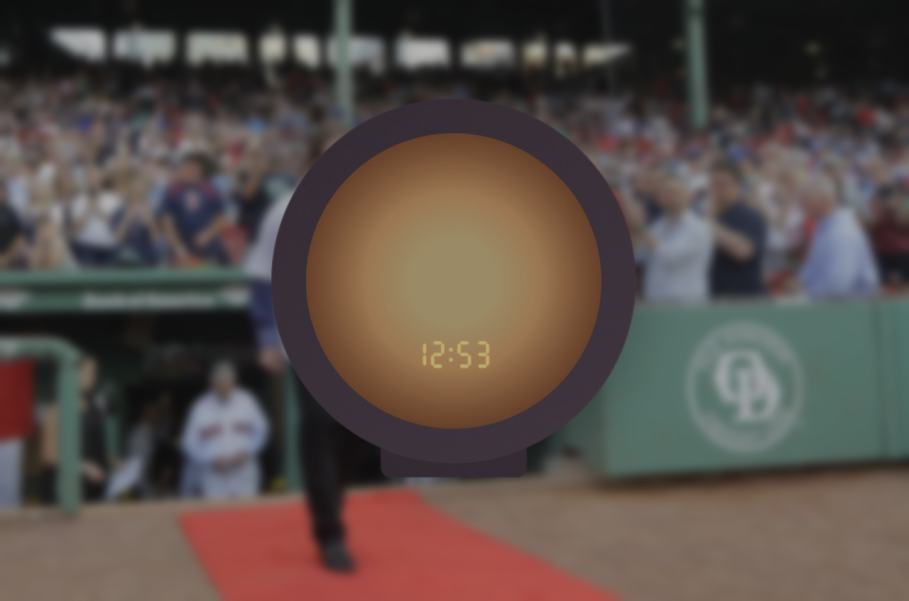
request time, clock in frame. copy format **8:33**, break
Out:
**12:53**
